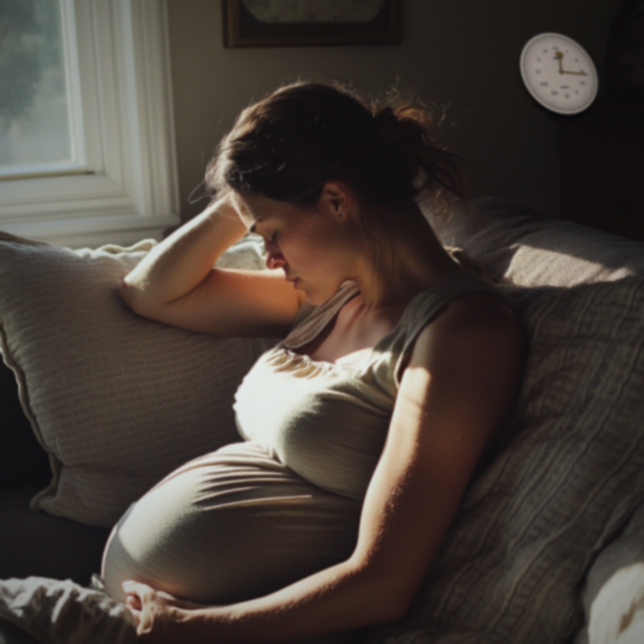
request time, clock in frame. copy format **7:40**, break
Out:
**12:16**
